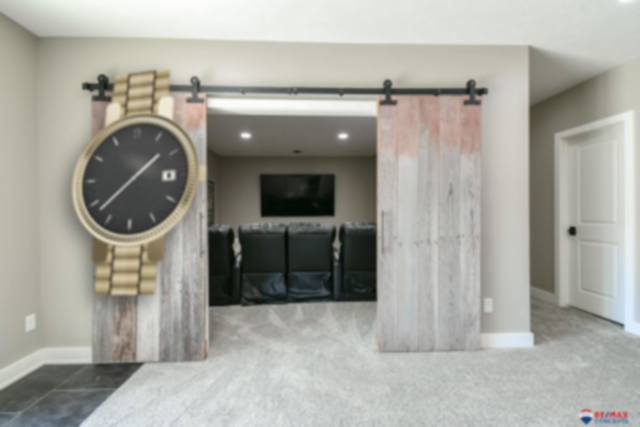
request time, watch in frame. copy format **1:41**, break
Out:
**1:38**
